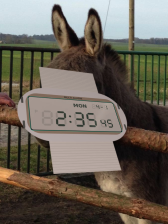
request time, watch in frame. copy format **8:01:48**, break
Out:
**2:35:45**
